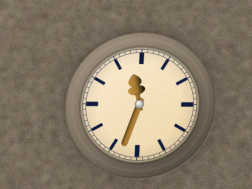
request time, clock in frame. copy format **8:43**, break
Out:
**11:33**
